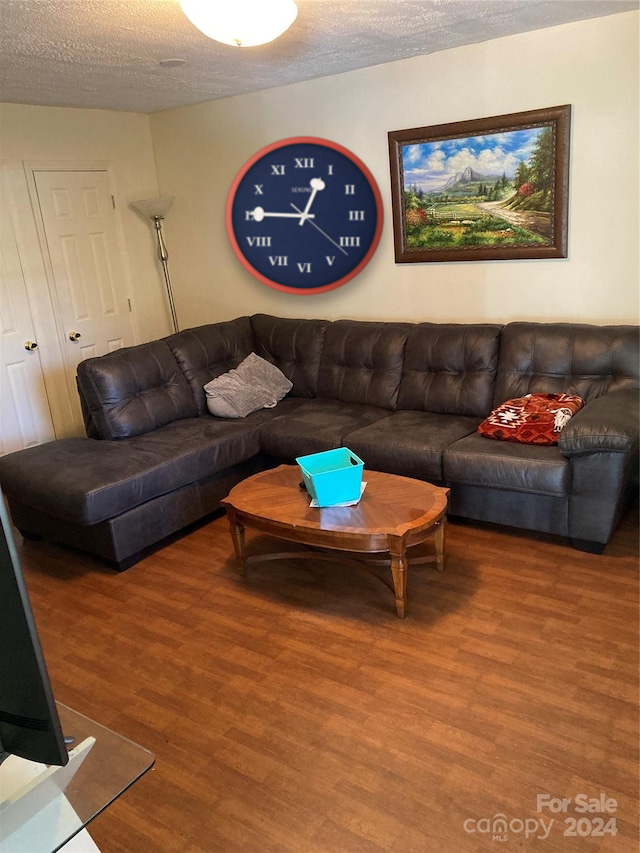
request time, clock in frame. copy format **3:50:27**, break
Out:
**12:45:22**
